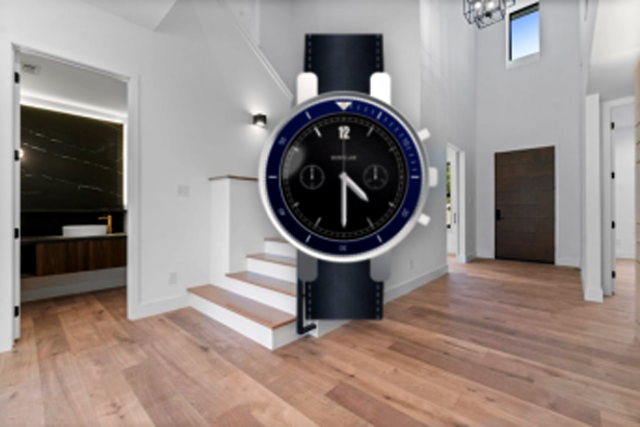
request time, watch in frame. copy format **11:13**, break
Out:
**4:30**
